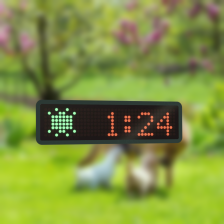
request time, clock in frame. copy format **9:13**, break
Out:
**1:24**
